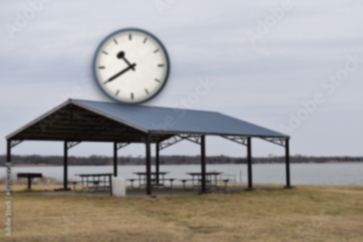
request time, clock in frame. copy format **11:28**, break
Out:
**10:40**
